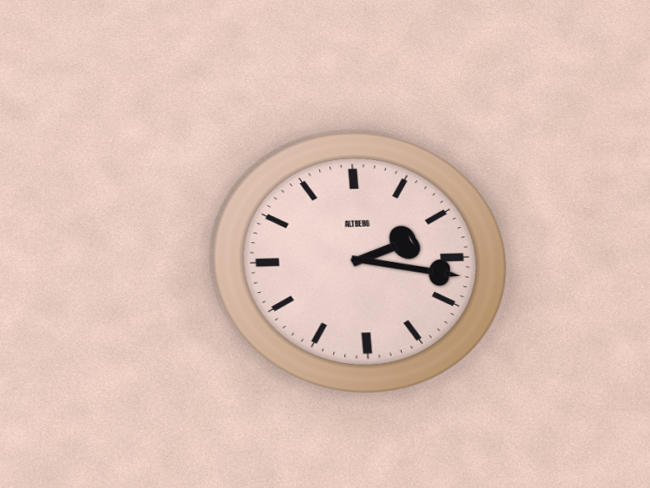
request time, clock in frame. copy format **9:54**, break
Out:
**2:17**
